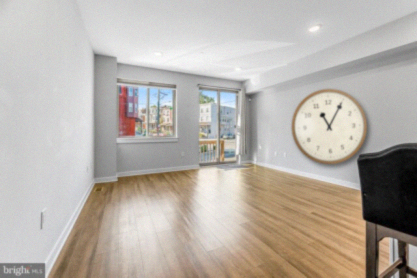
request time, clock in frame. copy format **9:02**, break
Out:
**11:05**
